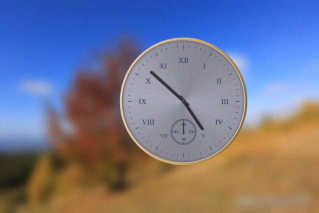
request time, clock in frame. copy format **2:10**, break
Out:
**4:52**
